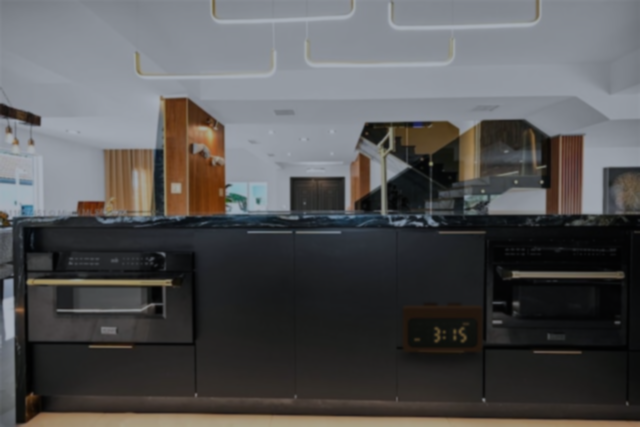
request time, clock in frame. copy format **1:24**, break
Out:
**3:15**
